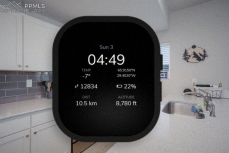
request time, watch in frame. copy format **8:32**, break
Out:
**4:49**
